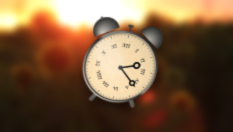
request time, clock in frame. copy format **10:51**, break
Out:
**2:22**
